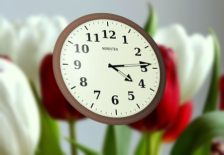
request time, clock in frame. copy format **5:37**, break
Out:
**4:14**
